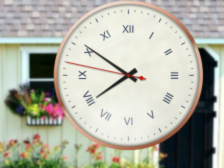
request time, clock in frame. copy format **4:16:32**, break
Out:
**7:50:47**
